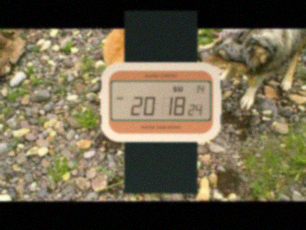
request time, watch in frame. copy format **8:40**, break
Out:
**20:18**
